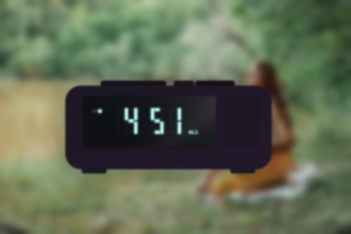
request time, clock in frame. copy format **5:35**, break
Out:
**4:51**
